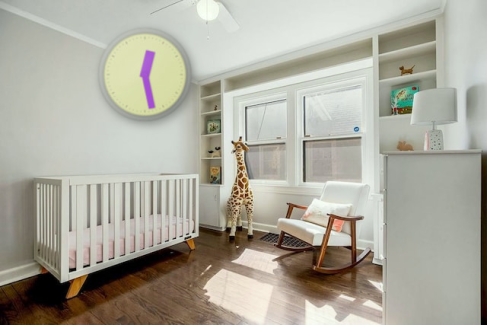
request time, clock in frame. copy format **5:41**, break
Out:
**12:28**
